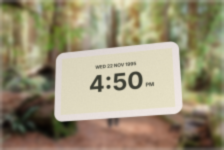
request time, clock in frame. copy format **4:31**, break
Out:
**4:50**
